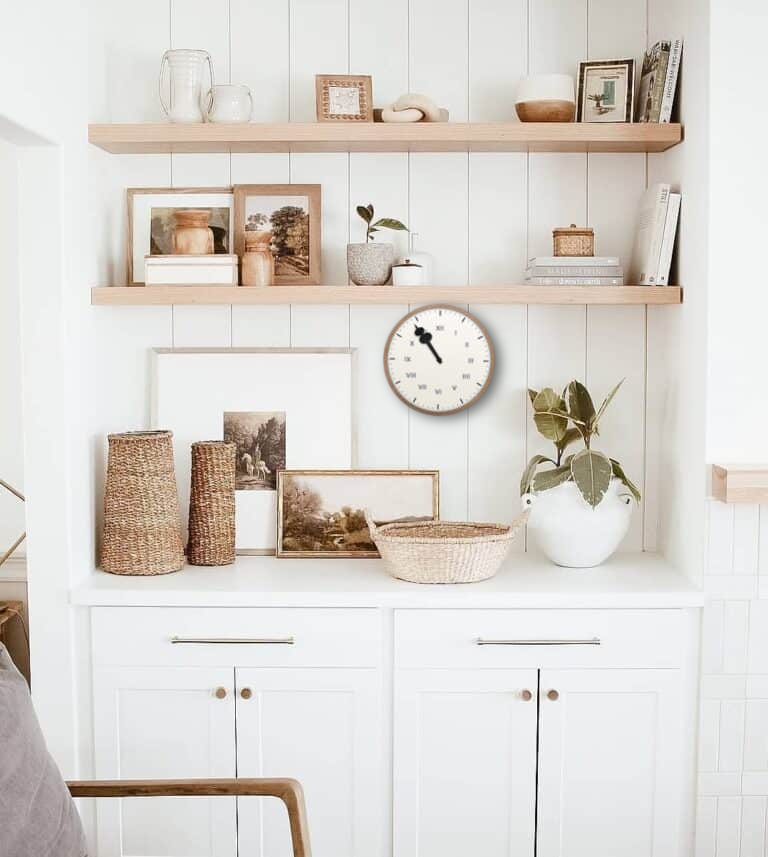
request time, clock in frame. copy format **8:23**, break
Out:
**10:54**
